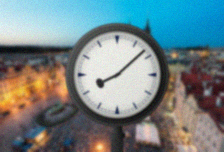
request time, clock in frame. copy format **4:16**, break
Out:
**8:08**
